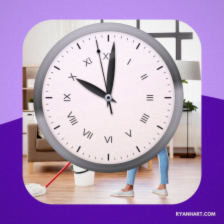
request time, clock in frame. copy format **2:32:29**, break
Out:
**10:00:58**
